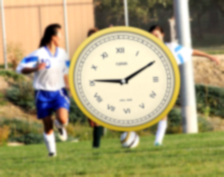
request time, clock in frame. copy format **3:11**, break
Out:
**9:10**
